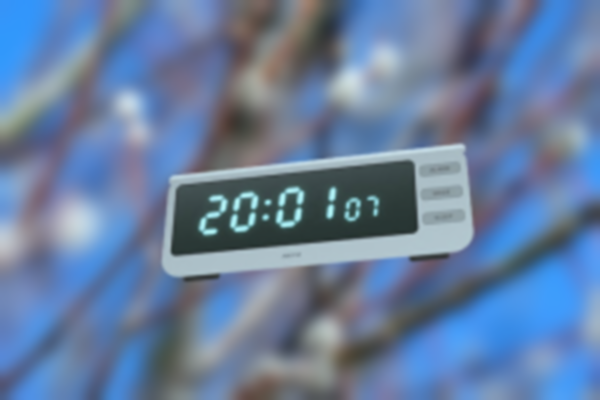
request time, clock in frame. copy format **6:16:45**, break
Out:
**20:01:07**
